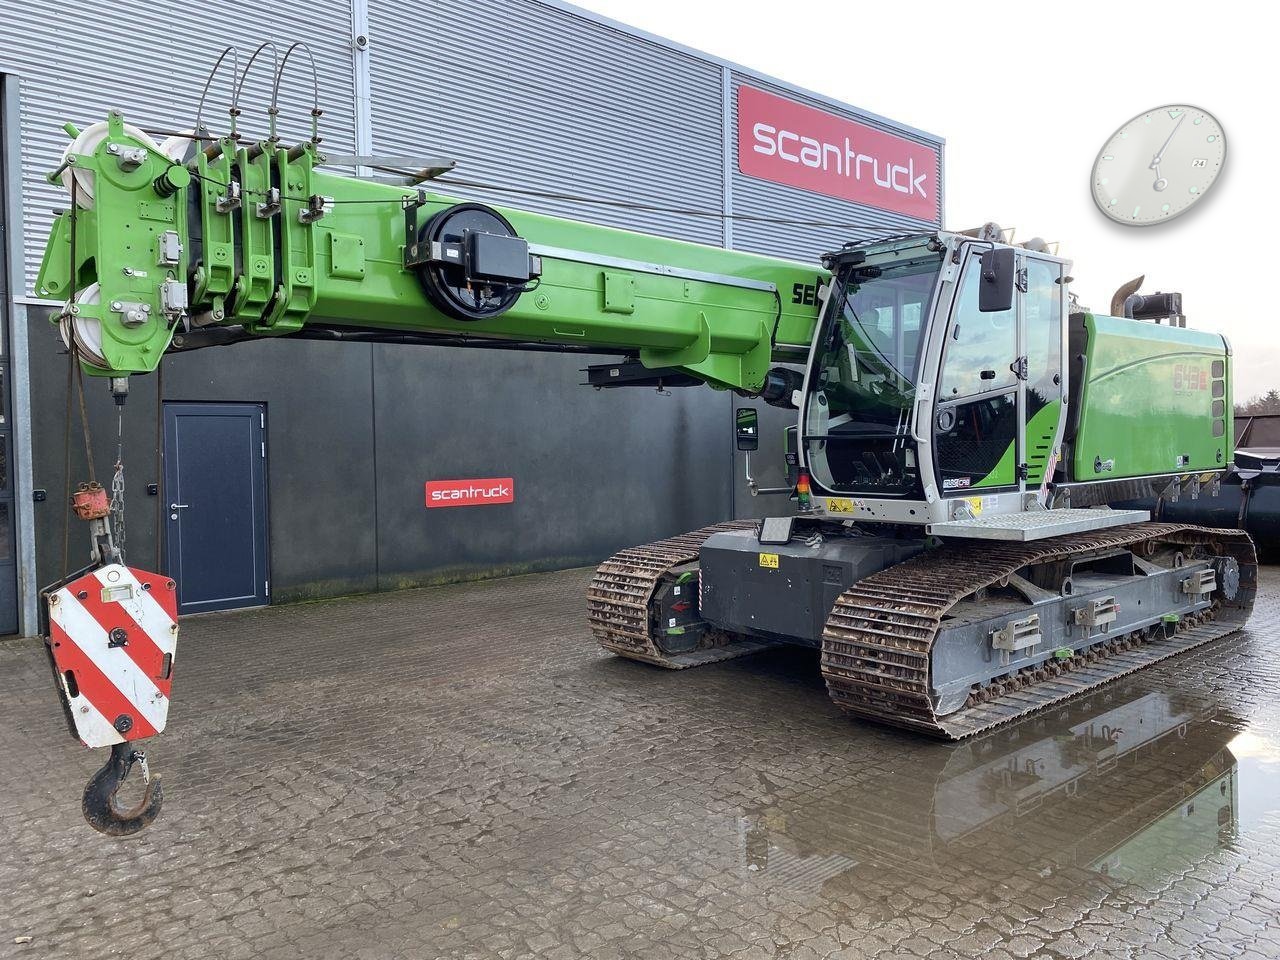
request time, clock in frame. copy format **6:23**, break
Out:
**5:02**
